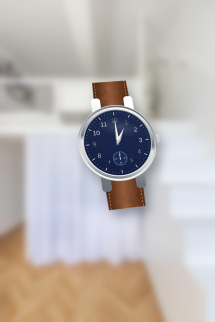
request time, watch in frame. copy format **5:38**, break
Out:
**1:00**
